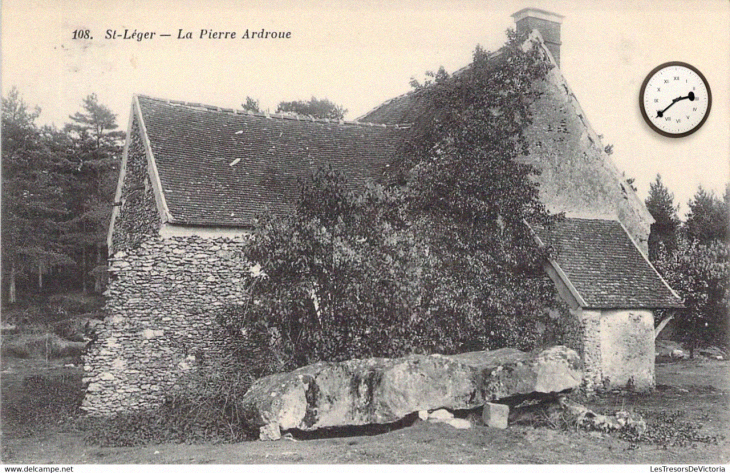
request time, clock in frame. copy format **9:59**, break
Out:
**2:39**
